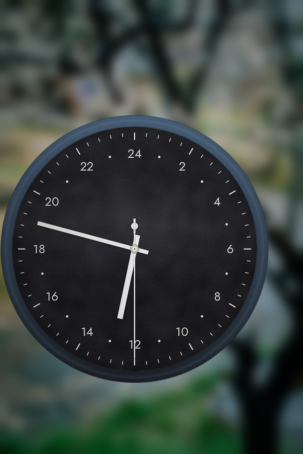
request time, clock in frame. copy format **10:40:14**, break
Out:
**12:47:30**
